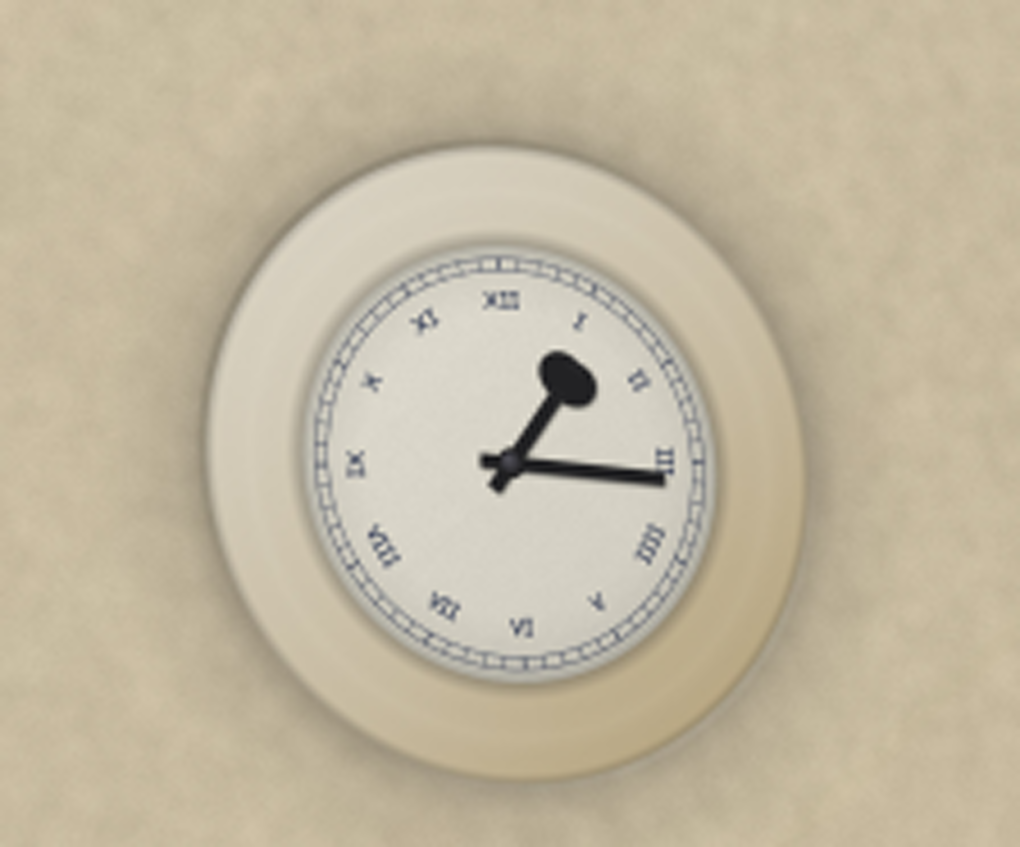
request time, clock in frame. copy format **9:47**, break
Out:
**1:16**
